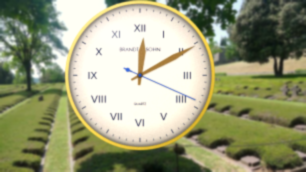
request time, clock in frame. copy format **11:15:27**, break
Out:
**12:10:19**
